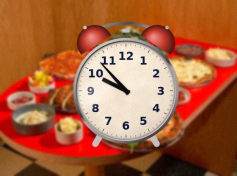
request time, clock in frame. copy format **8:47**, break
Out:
**9:53**
